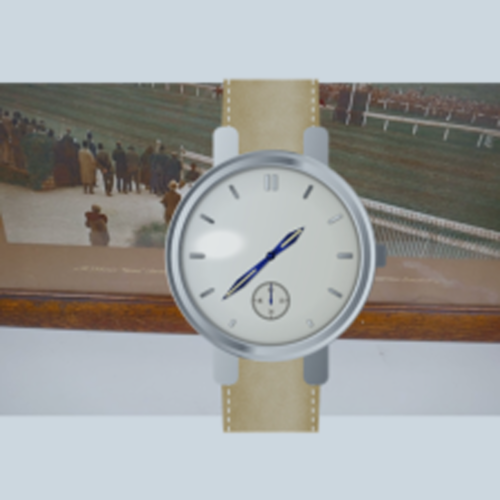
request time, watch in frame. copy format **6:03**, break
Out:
**1:38**
